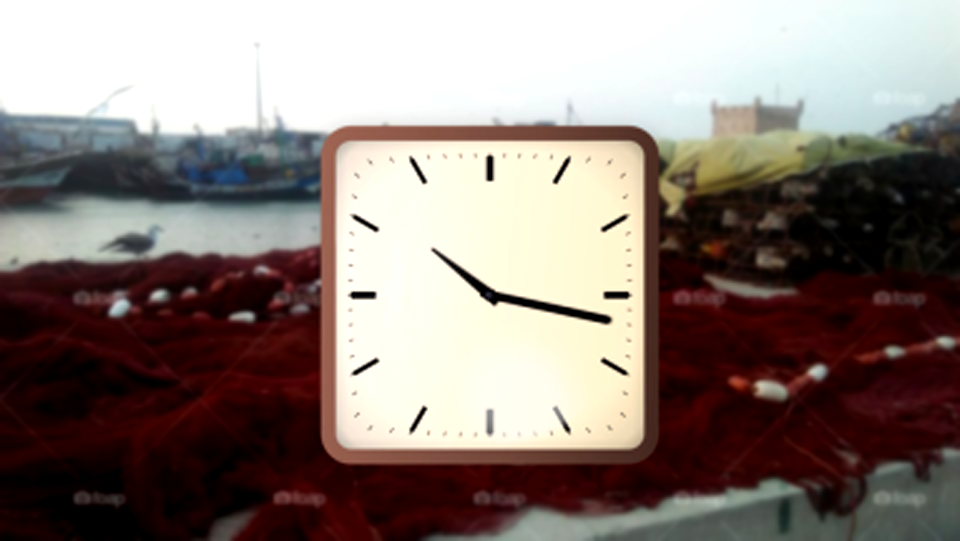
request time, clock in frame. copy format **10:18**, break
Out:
**10:17**
